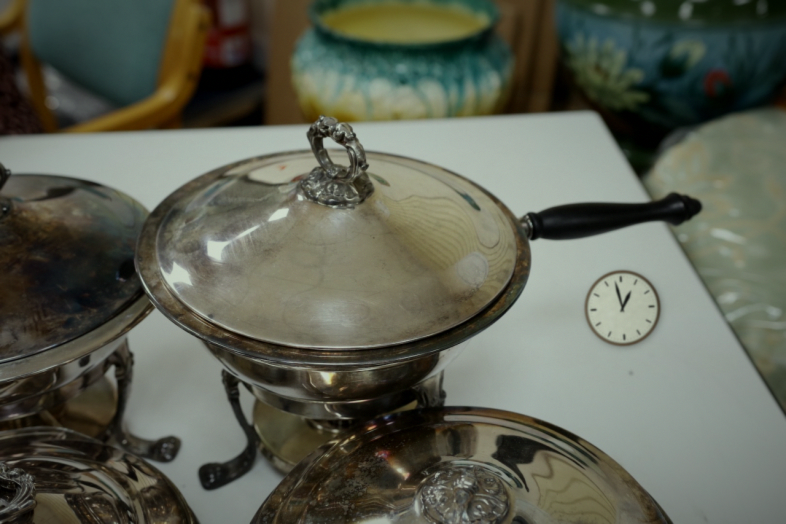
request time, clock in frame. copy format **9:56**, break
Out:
**12:58**
